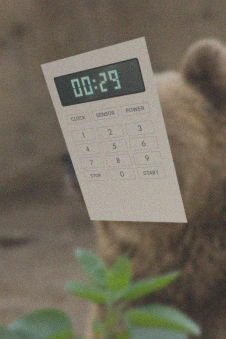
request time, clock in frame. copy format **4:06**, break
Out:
**0:29**
